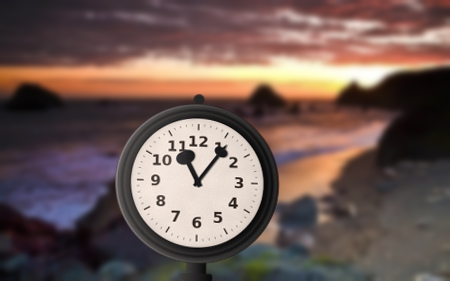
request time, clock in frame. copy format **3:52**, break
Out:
**11:06**
